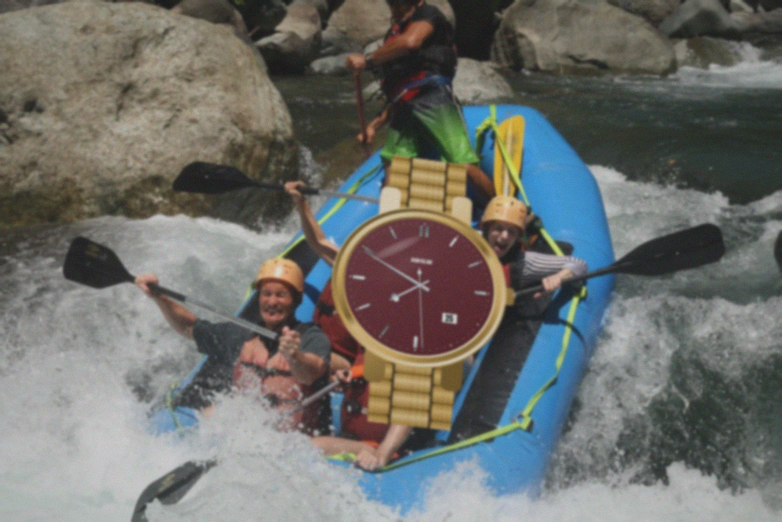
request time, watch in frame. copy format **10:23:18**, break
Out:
**7:49:29**
